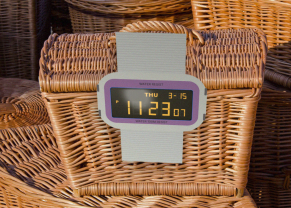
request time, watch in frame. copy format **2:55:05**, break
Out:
**11:23:07**
